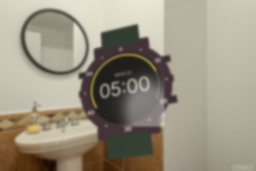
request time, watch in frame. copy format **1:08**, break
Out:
**5:00**
